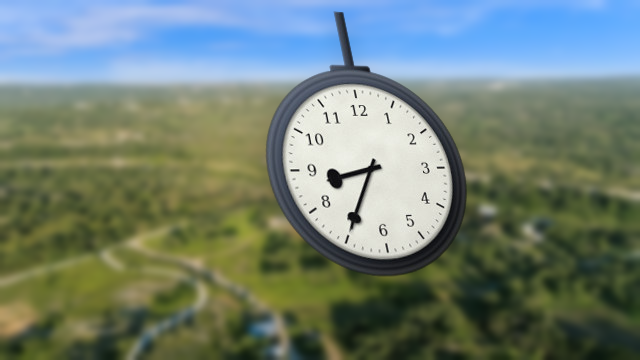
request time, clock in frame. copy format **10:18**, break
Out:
**8:35**
